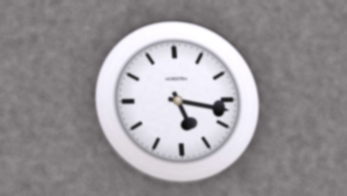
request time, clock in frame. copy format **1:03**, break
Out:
**5:17**
